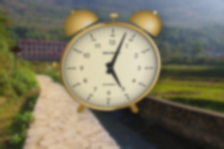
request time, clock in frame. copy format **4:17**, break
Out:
**5:03**
